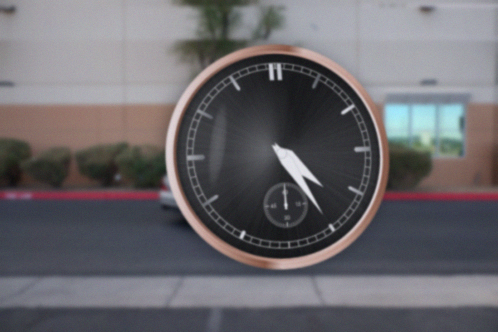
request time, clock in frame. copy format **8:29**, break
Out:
**4:25**
